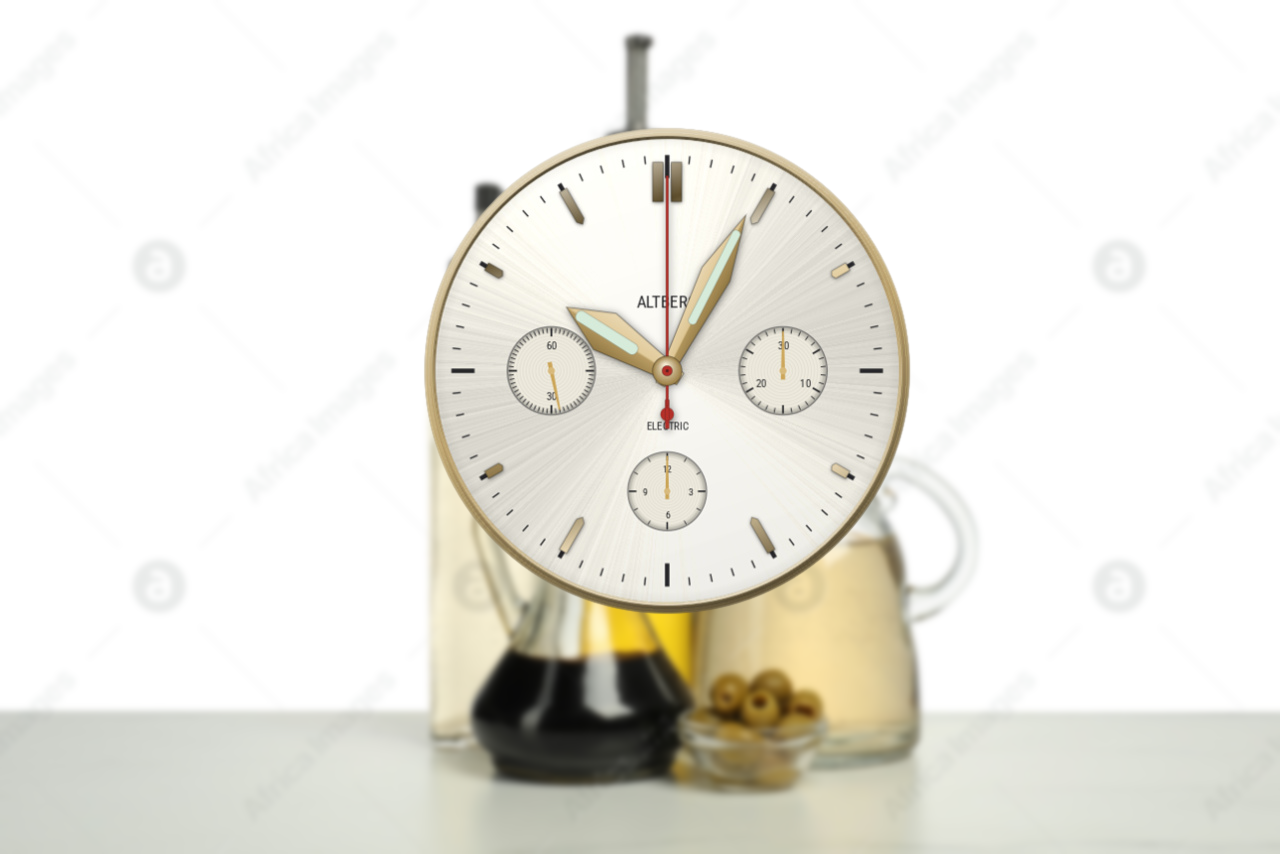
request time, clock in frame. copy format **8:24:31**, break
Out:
**10:04:28**
